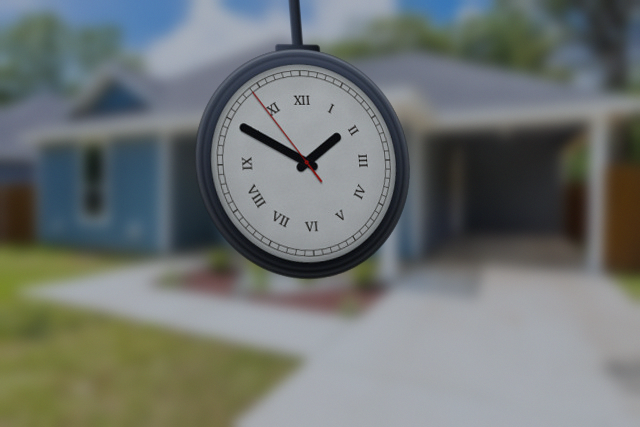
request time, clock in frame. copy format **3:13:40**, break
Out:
**1:49:54**
